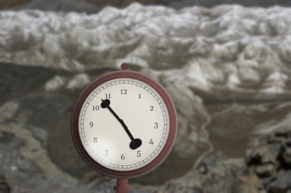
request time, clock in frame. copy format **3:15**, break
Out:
**4:53**
